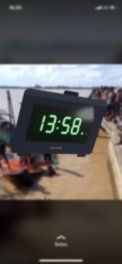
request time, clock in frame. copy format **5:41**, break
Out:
**13:58**
